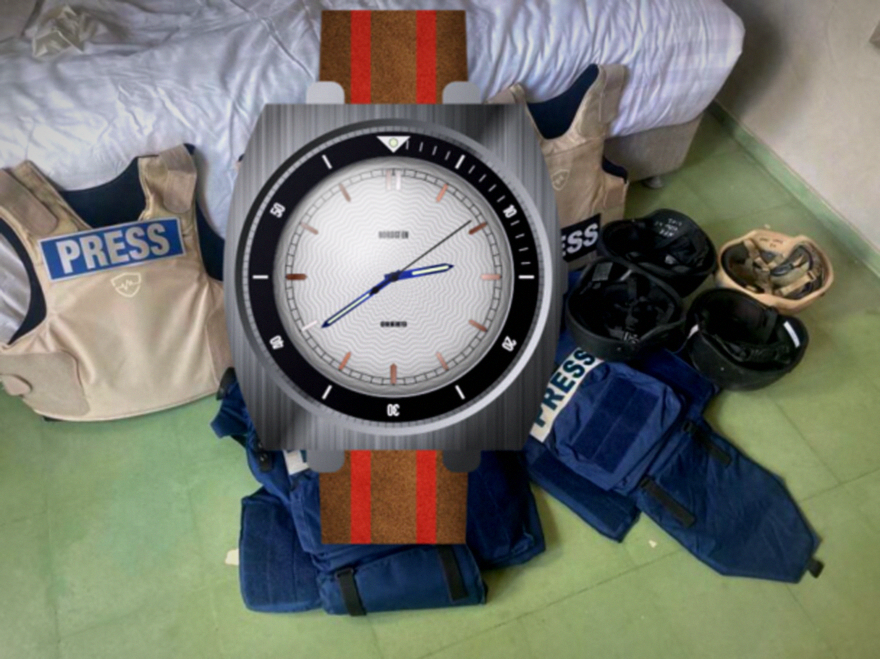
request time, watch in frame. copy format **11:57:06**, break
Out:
**2:39:09**
